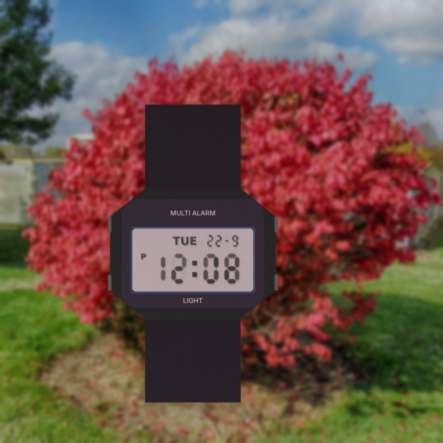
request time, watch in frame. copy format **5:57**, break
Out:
**12:08**
